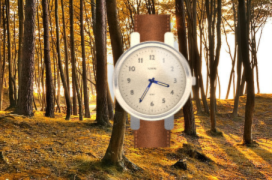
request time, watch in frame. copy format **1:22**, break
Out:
**3:35**
